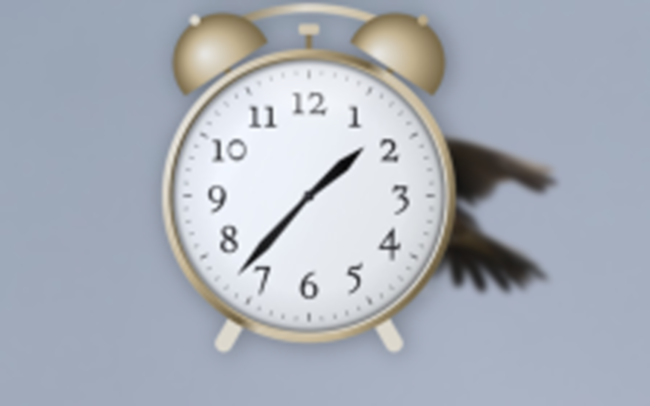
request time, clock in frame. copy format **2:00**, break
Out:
**1:37**
